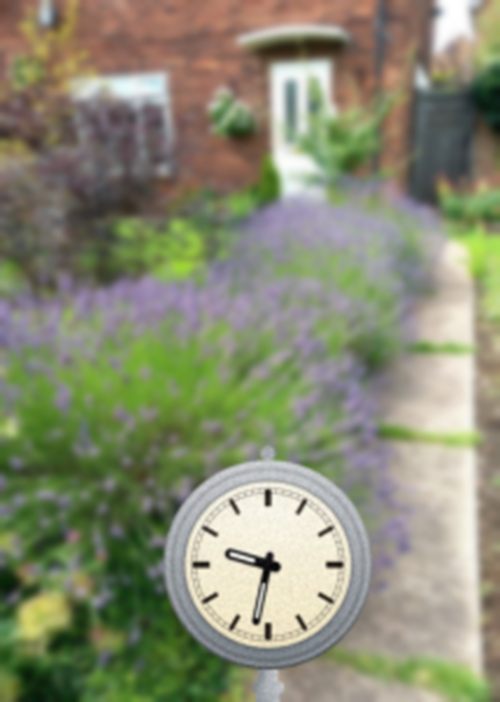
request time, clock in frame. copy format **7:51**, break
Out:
**9:32**
